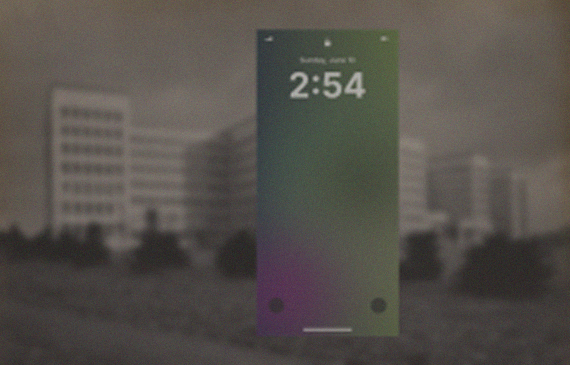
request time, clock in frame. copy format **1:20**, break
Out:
**2:54**
